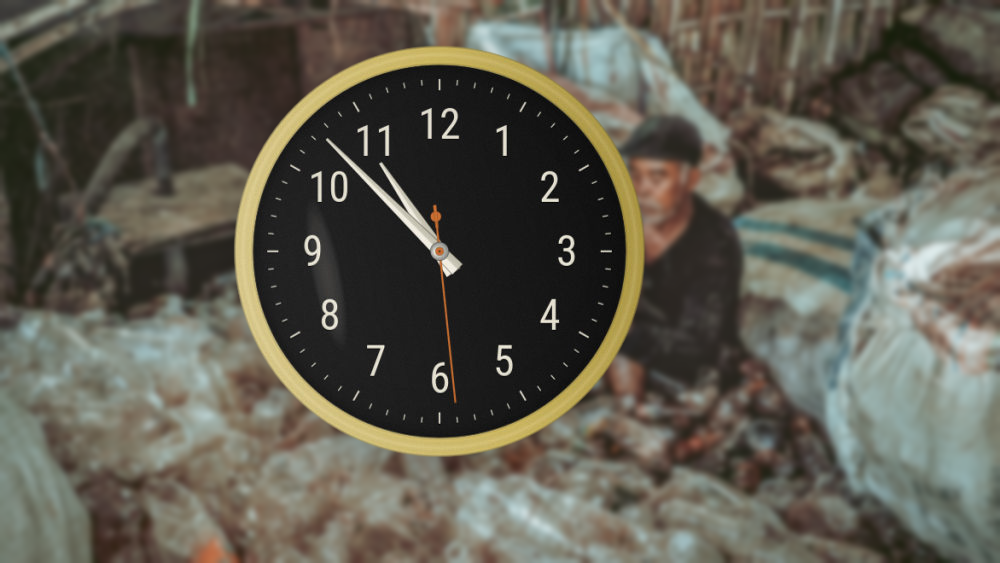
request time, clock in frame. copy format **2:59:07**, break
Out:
**10:52:29**
